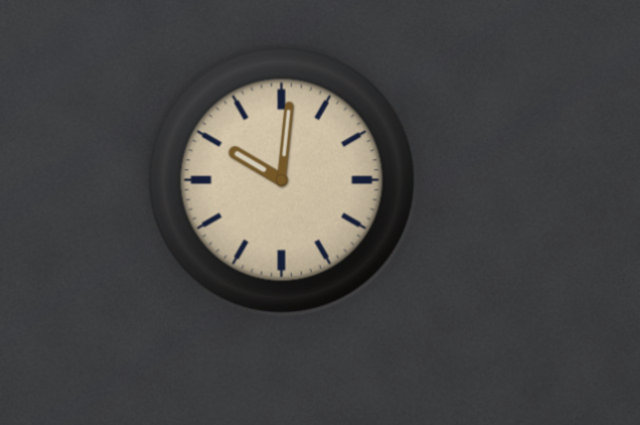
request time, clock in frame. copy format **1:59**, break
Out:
**10:01**
